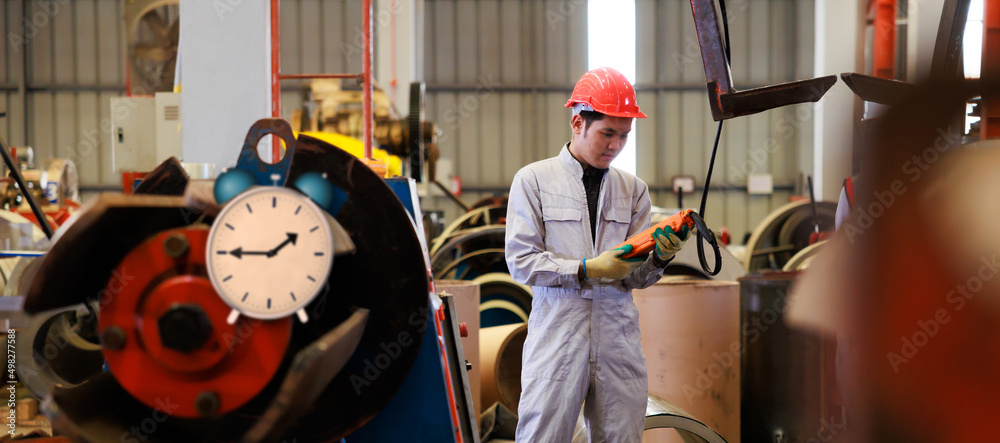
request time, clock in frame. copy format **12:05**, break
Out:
**1:45**
